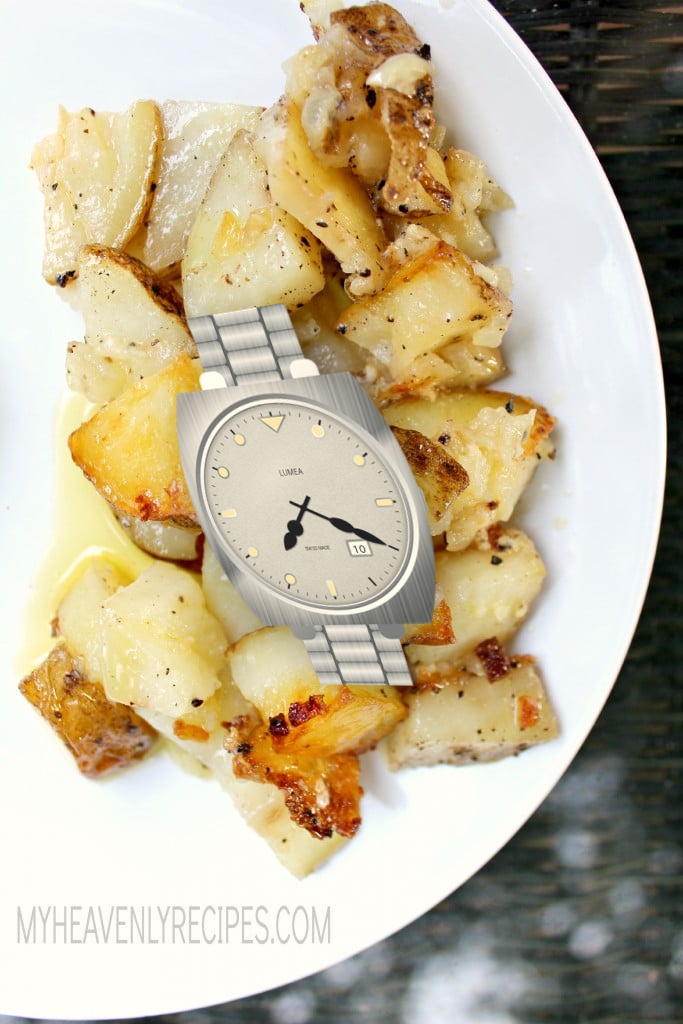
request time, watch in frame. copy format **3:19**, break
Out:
**7:20**
